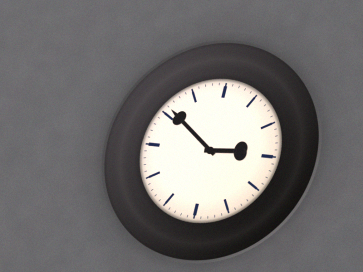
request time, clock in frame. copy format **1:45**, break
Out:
**2:51**
